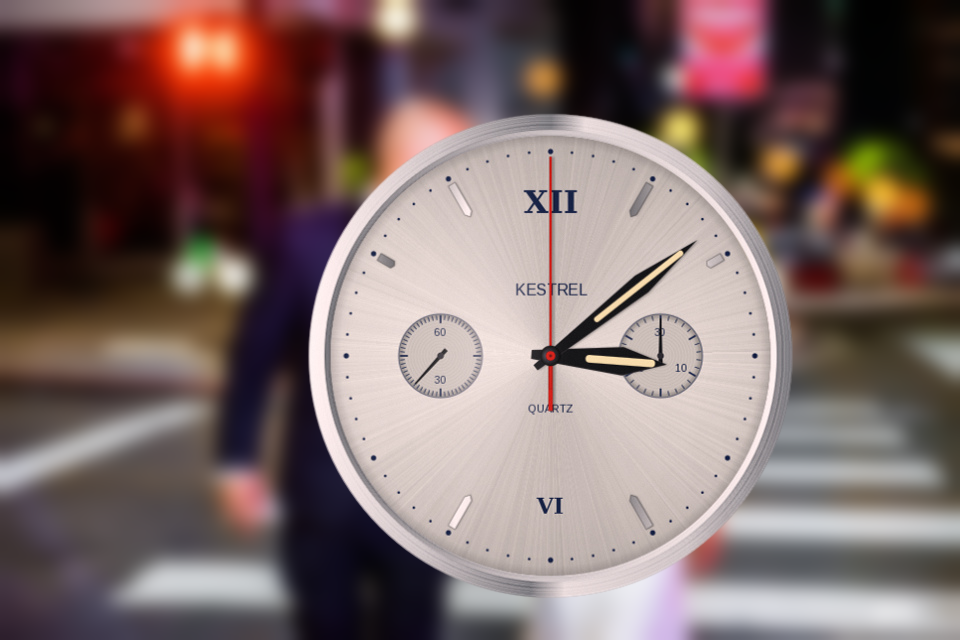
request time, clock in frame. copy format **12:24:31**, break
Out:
**3:08:37**
